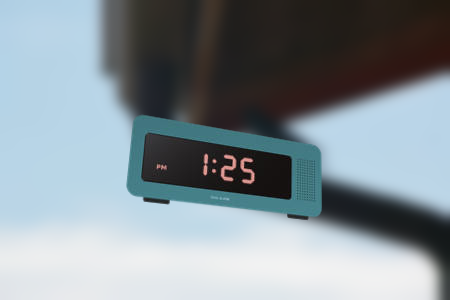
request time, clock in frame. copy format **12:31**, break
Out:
**1:25**
